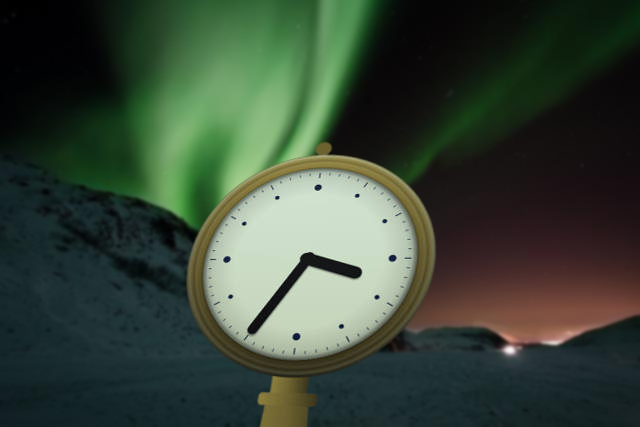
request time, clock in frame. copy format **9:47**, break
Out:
**3:35**
